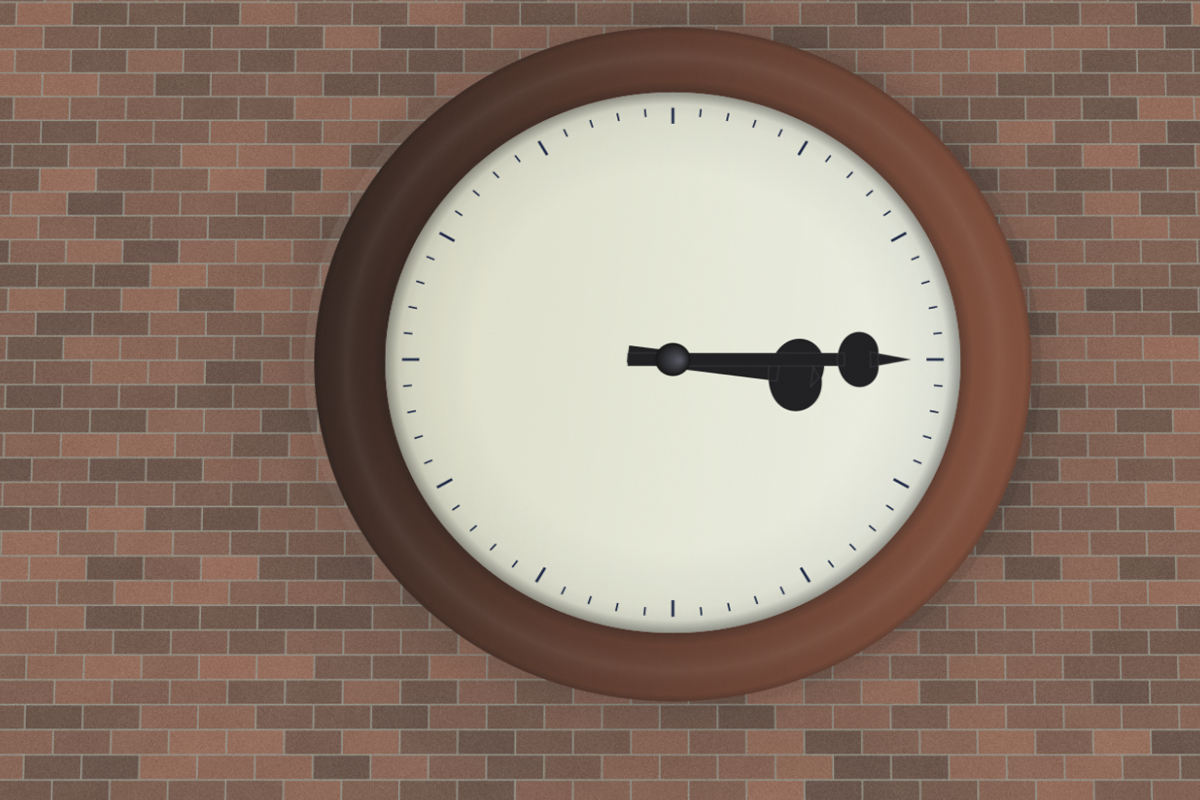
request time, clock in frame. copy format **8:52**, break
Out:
**3:15**
